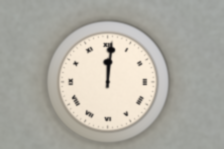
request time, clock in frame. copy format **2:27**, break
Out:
**12:01**
